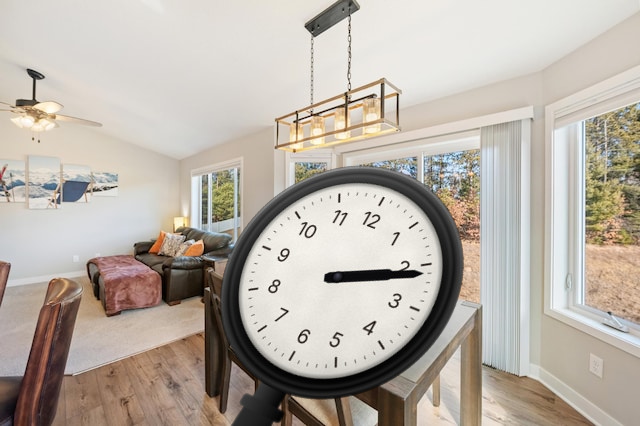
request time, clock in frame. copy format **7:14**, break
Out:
**2:11**
